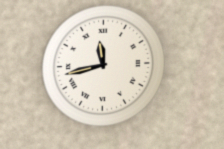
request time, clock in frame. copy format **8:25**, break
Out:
**11:43**
